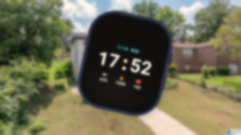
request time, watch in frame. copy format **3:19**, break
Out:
**17:52**
